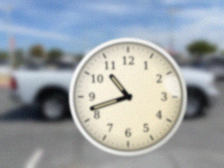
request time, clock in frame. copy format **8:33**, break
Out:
**10:42**
